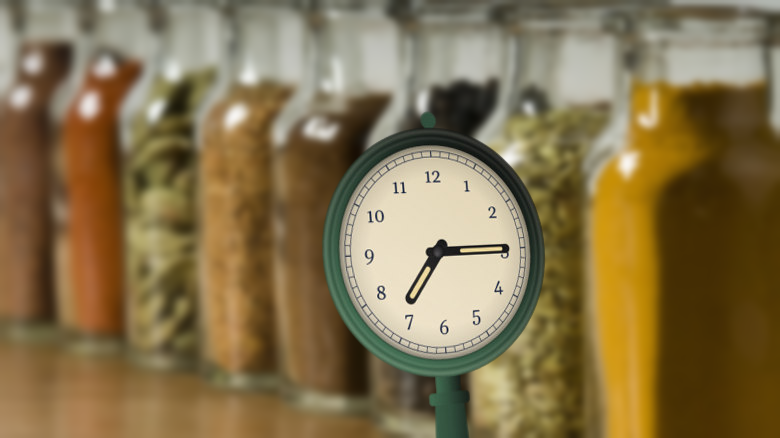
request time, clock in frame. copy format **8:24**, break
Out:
**7:15**
